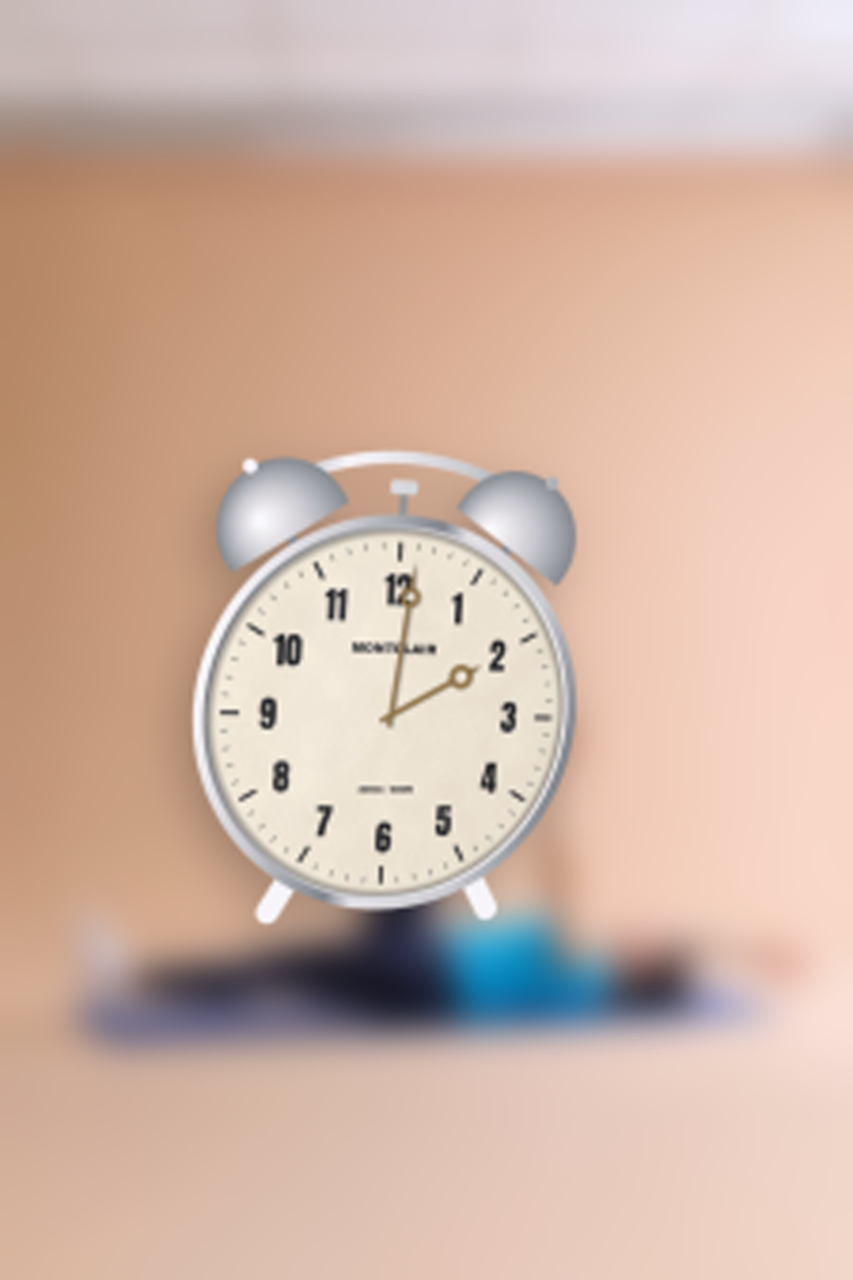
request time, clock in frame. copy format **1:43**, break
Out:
**2:01**
